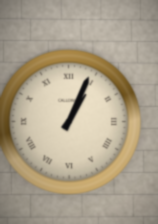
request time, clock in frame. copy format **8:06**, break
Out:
**1:04**
